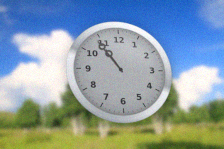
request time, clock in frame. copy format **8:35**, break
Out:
**10:54**
